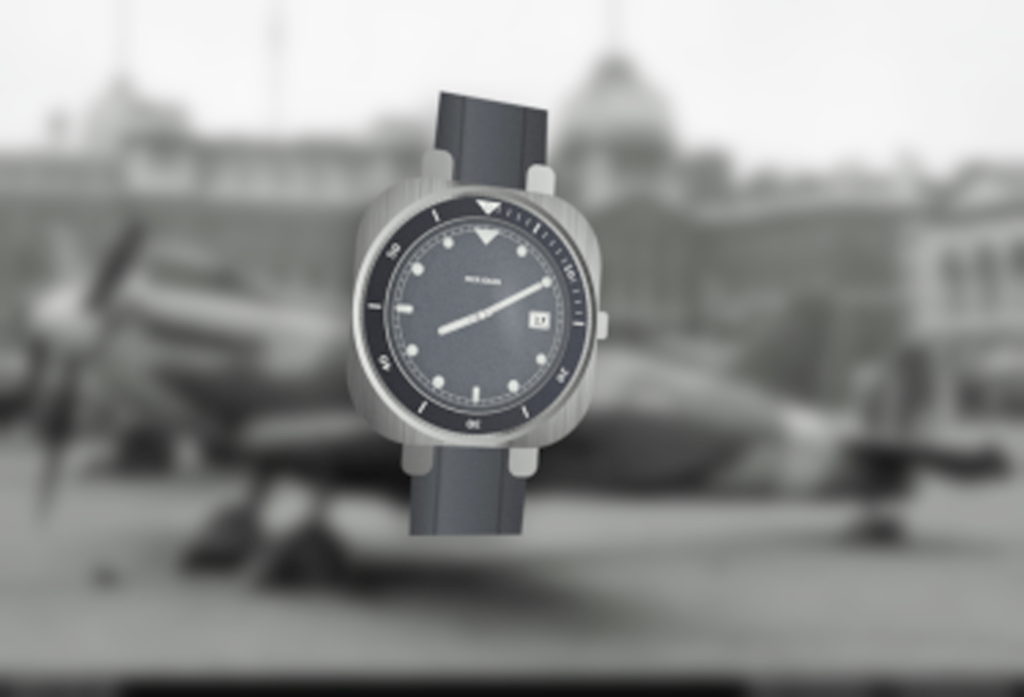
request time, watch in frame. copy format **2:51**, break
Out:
**8:10**
